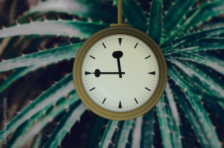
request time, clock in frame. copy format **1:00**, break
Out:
**11:45**
